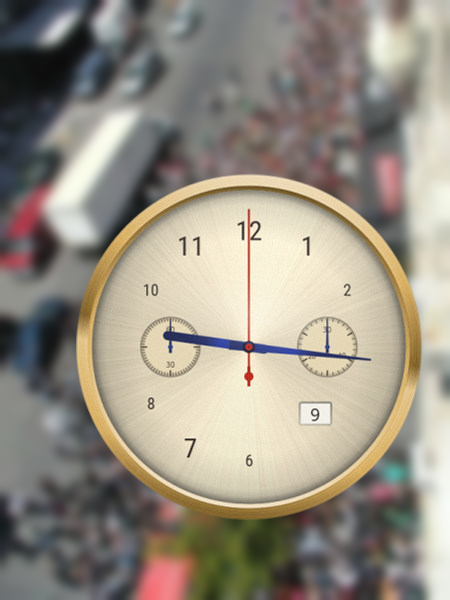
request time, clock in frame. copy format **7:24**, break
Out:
**9:16**
